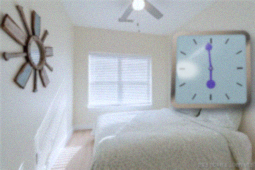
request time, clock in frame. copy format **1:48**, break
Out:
**5:59**
